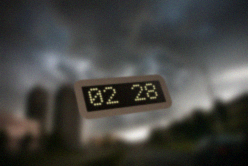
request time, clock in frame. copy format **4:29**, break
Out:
**2:28**
